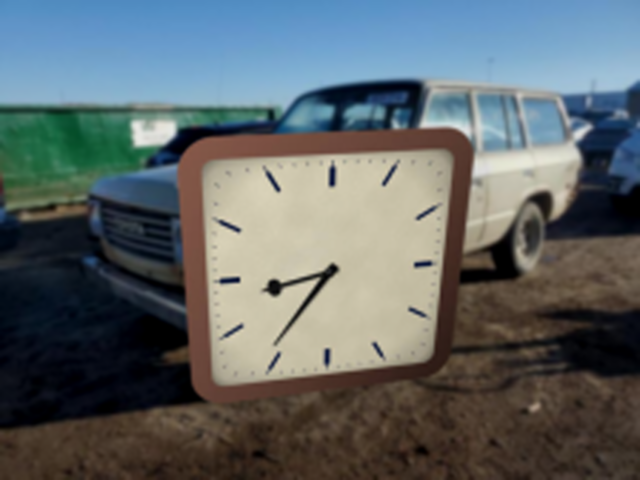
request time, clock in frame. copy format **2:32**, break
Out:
**8:36**
